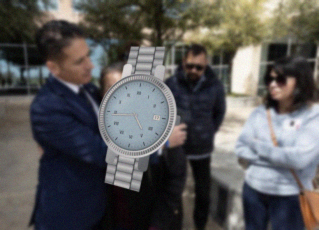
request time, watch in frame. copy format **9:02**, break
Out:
**4:44**
